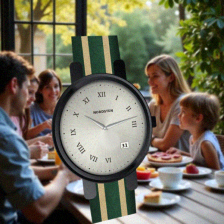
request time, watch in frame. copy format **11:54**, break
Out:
**10:13**
